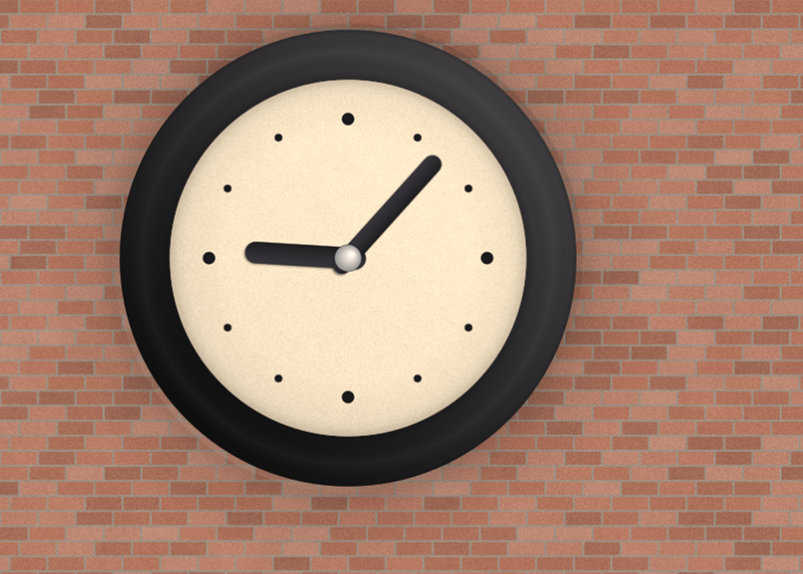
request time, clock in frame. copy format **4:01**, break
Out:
**9:07**
